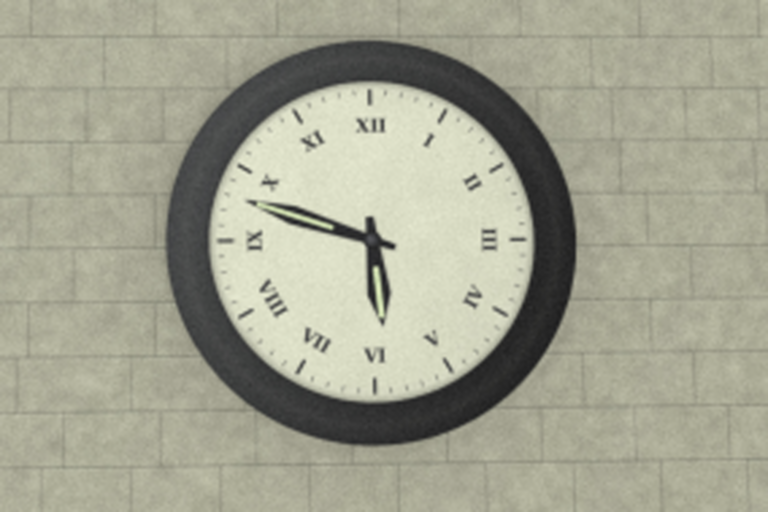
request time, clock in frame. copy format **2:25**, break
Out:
**5:48**
